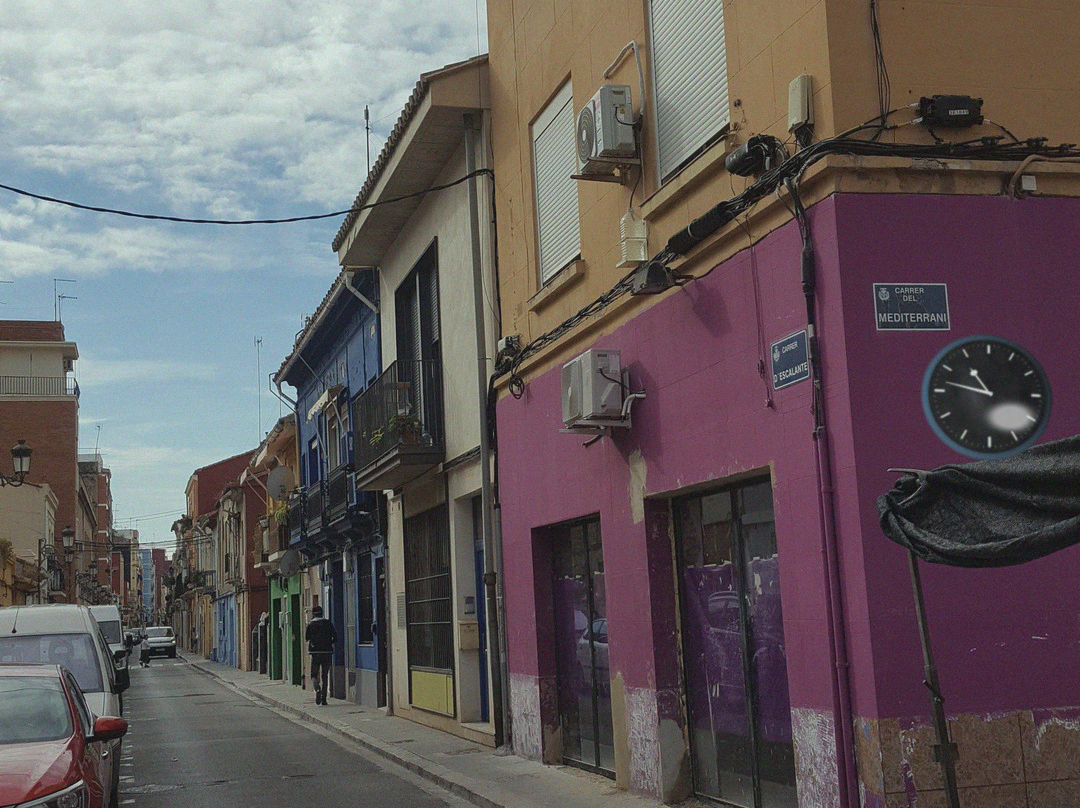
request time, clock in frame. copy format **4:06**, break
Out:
**10:47**
